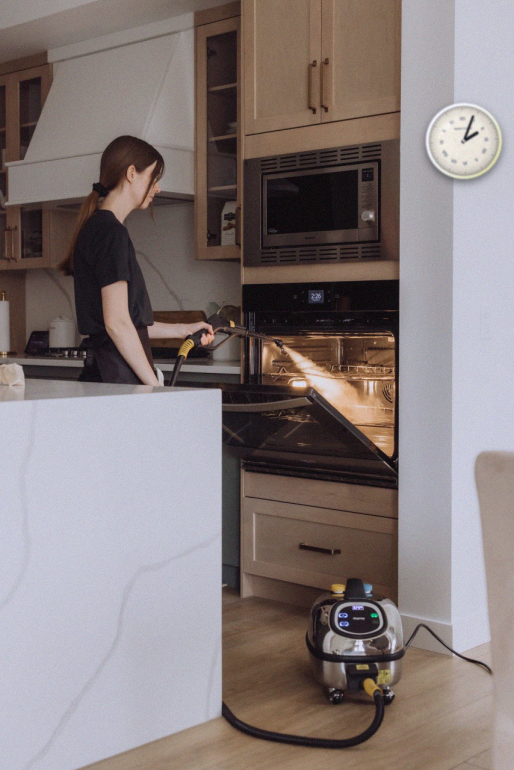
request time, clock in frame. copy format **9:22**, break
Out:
**2:04**
